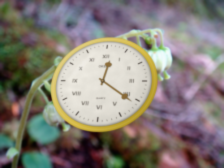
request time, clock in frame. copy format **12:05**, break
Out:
**12:21**
